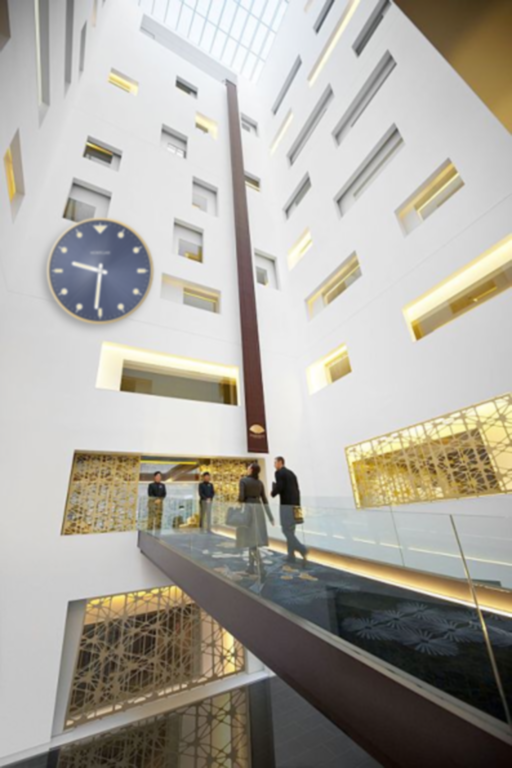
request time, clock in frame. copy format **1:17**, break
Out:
**9:31**
